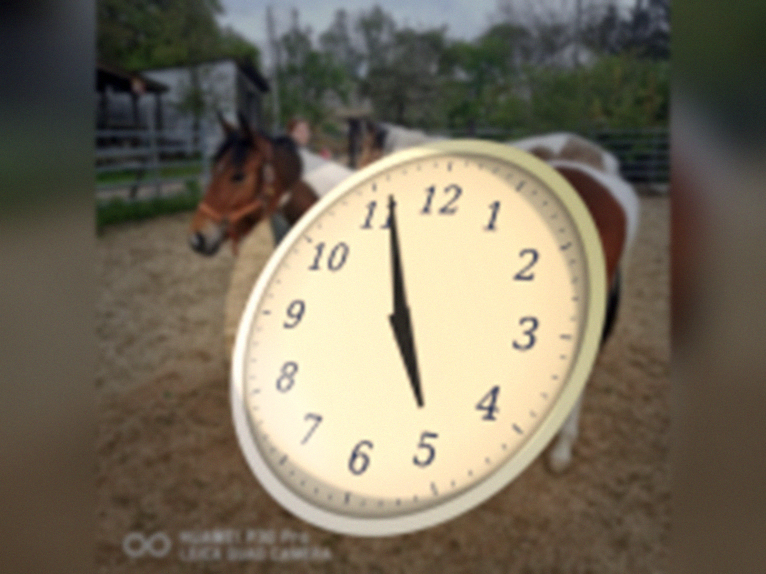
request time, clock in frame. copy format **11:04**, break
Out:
**4:56**
